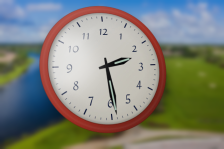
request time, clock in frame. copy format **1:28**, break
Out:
**2:29**
